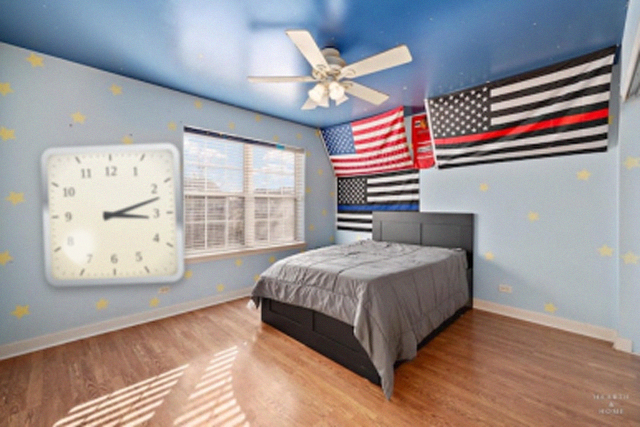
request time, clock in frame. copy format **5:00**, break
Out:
**3:12**
